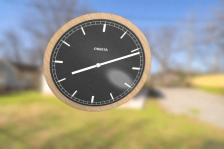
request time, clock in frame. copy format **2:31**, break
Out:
**8:11**
